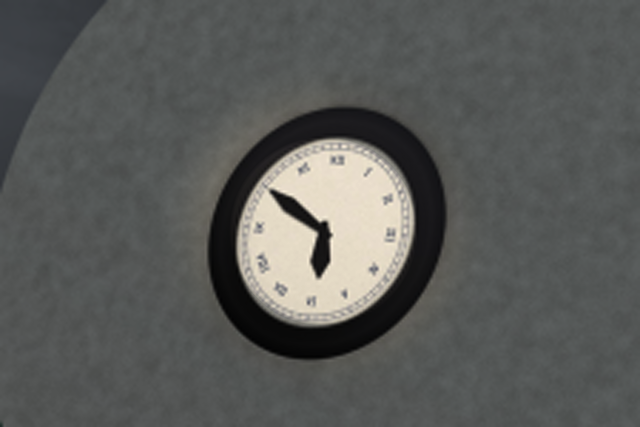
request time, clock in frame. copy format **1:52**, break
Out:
**5:50**
